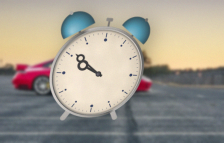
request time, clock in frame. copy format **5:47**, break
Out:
**9:51**
